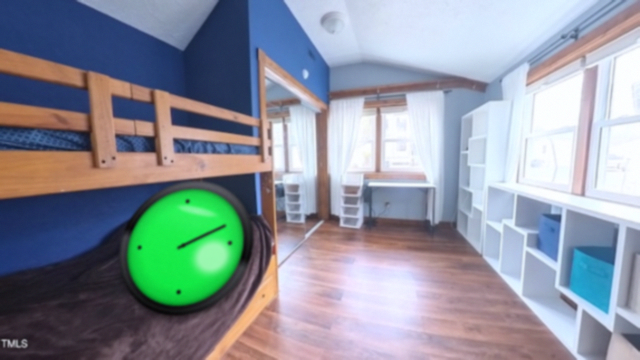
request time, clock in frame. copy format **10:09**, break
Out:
**2:11**
